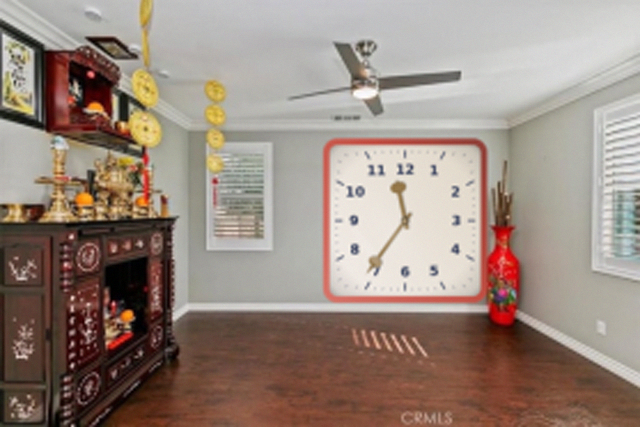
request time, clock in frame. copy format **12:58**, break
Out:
**11:36**
